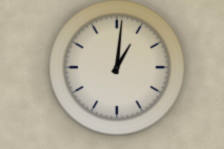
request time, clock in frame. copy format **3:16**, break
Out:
**1:01**
